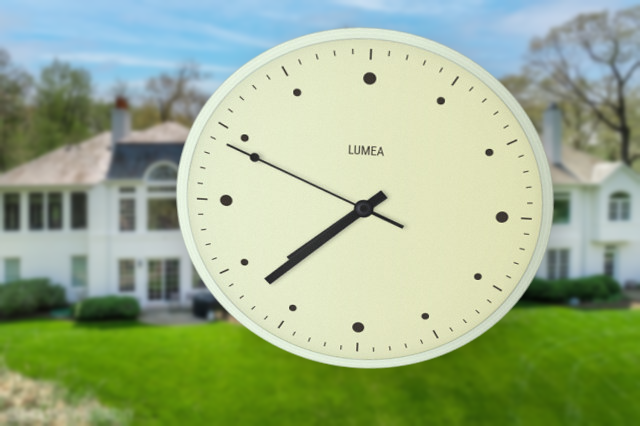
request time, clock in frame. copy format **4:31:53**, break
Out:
**7:37:49**
